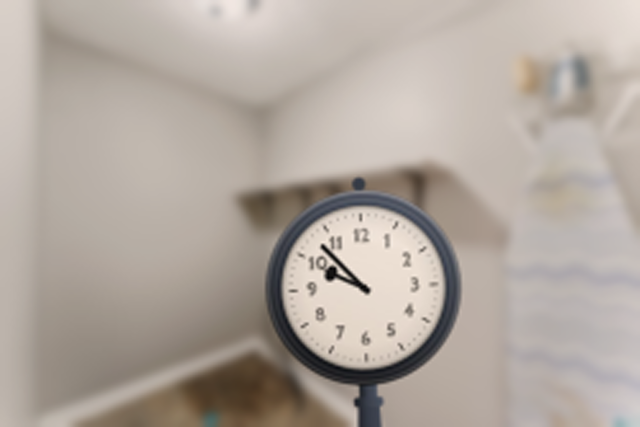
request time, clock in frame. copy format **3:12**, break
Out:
**9:53**
